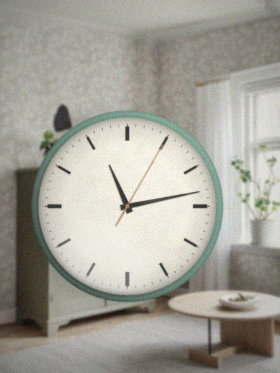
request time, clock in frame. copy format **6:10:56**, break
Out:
**11:13:05**
